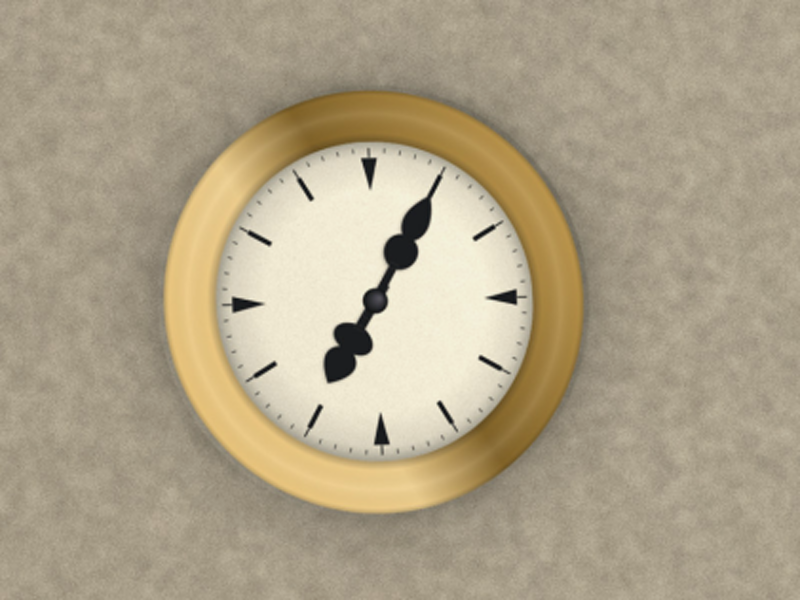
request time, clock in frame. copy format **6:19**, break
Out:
**7:05**
